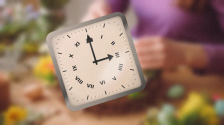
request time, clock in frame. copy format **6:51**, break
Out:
**3:00**
